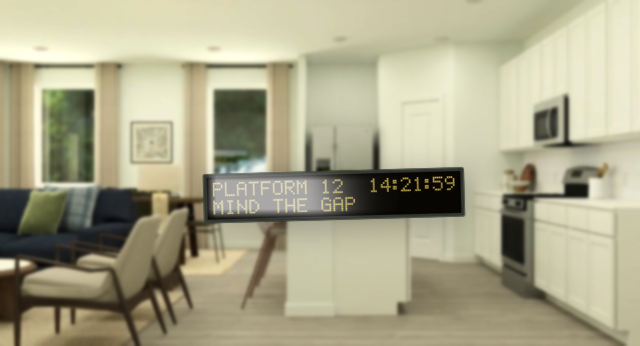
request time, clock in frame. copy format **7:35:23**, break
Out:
**14:21:59**
